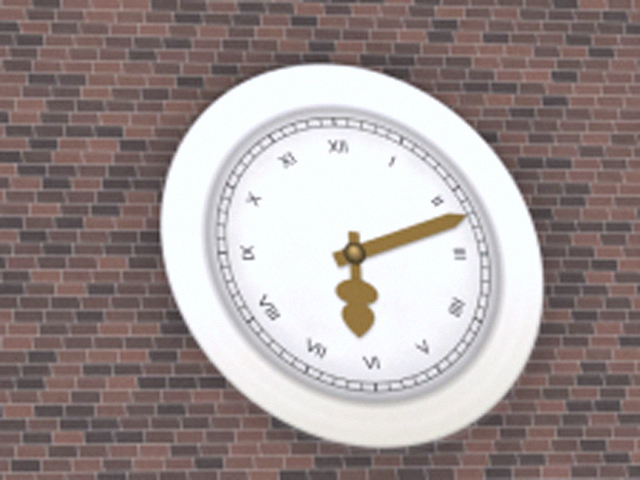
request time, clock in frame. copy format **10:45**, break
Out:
**6:12**
